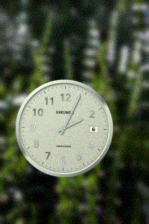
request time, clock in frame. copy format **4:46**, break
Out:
**2:04**
